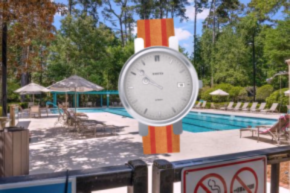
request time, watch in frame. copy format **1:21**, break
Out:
**9:52**
